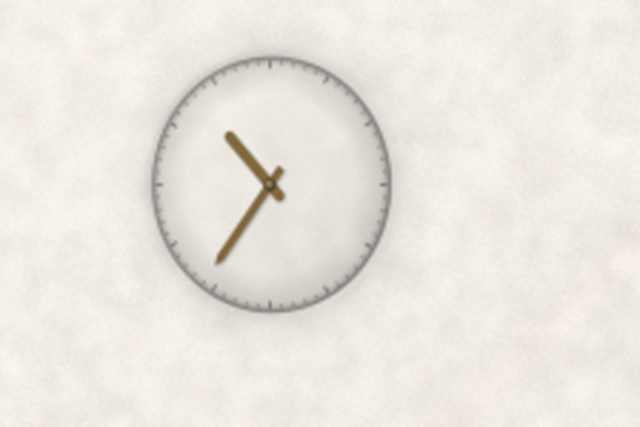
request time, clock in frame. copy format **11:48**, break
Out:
**10:36**
